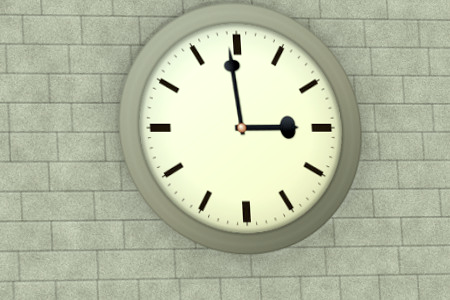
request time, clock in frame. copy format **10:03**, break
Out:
**2:59**
